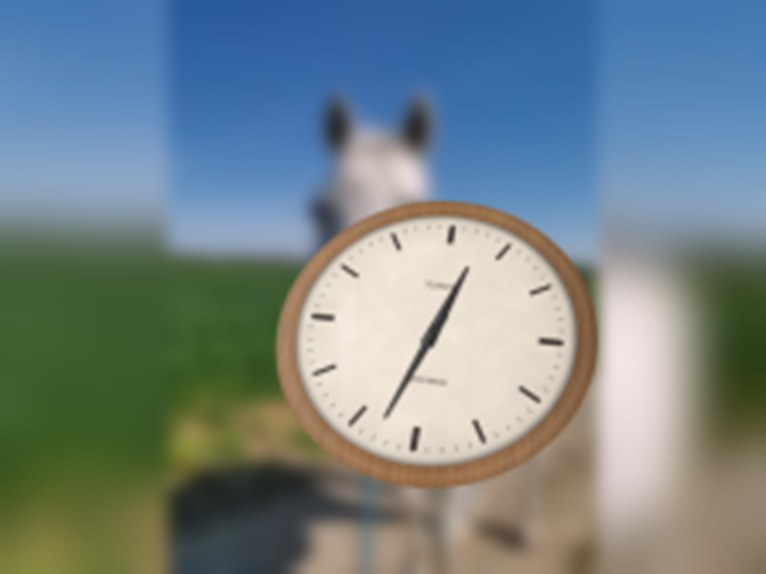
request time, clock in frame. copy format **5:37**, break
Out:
**12:33**
